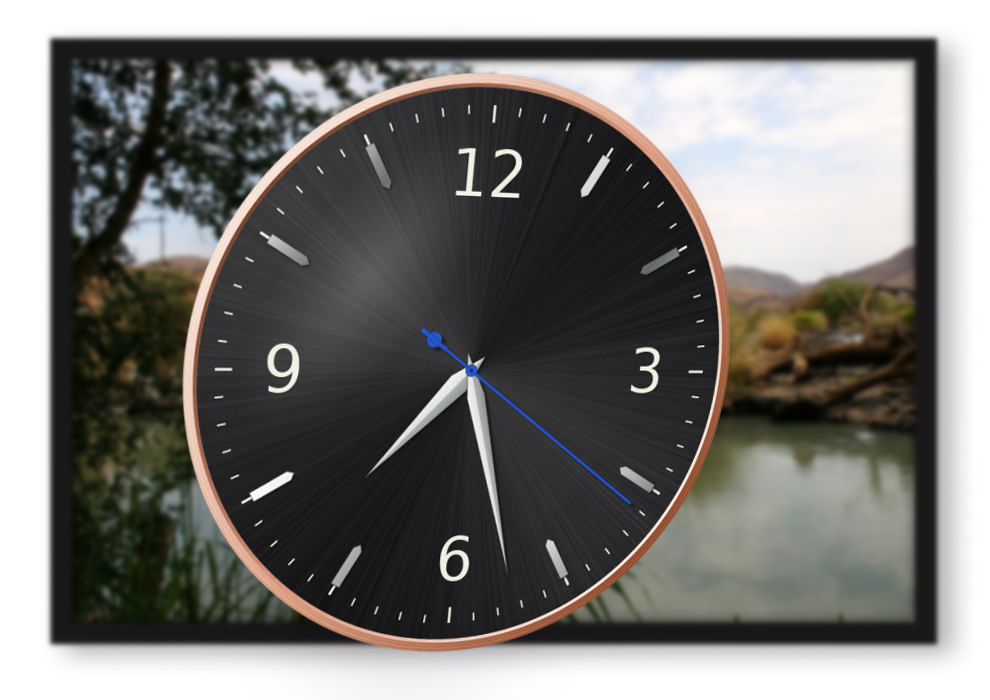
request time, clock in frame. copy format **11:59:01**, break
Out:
**7:27:21**
